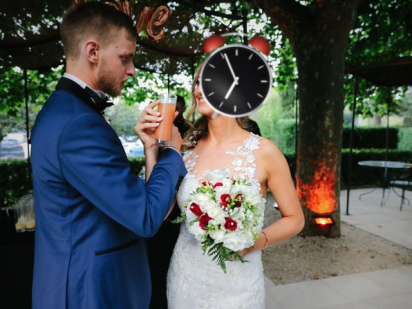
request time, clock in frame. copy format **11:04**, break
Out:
**6:56**
